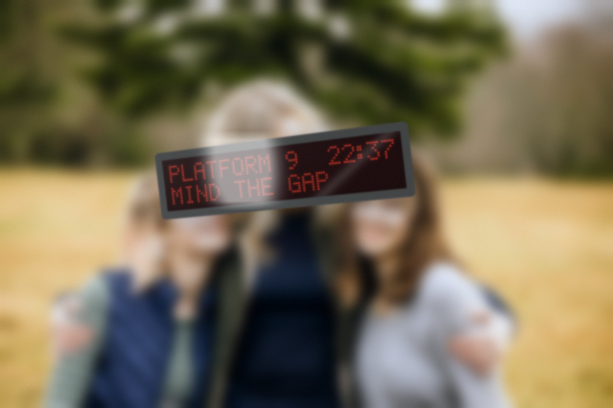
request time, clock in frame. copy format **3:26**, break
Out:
**22:37**
